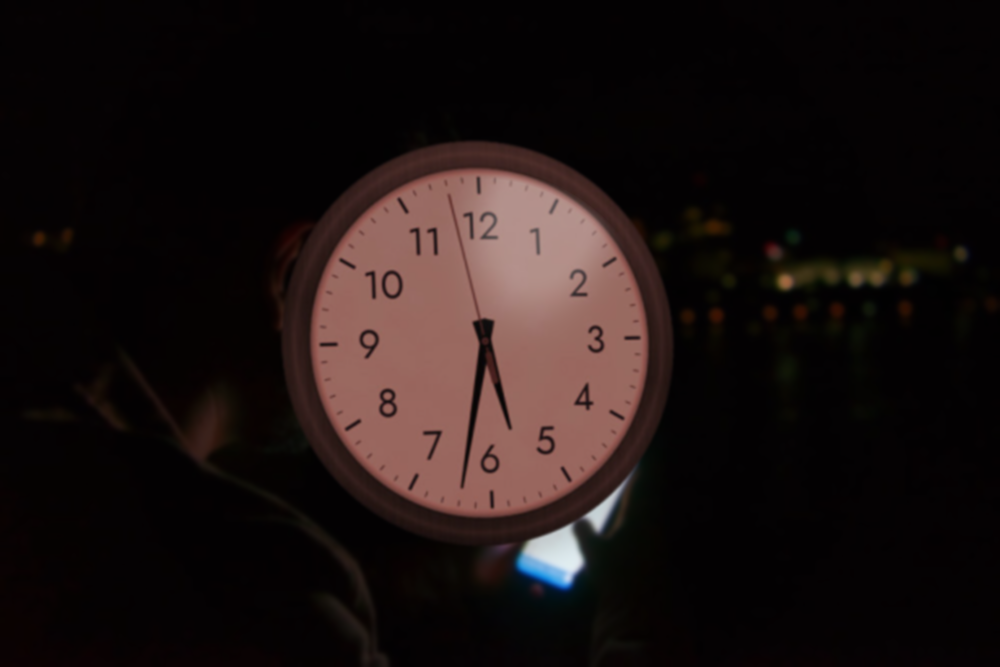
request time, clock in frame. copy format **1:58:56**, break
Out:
**5:31:58**
